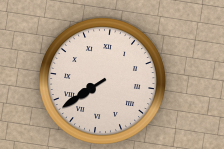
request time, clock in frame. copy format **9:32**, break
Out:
**7:38**
